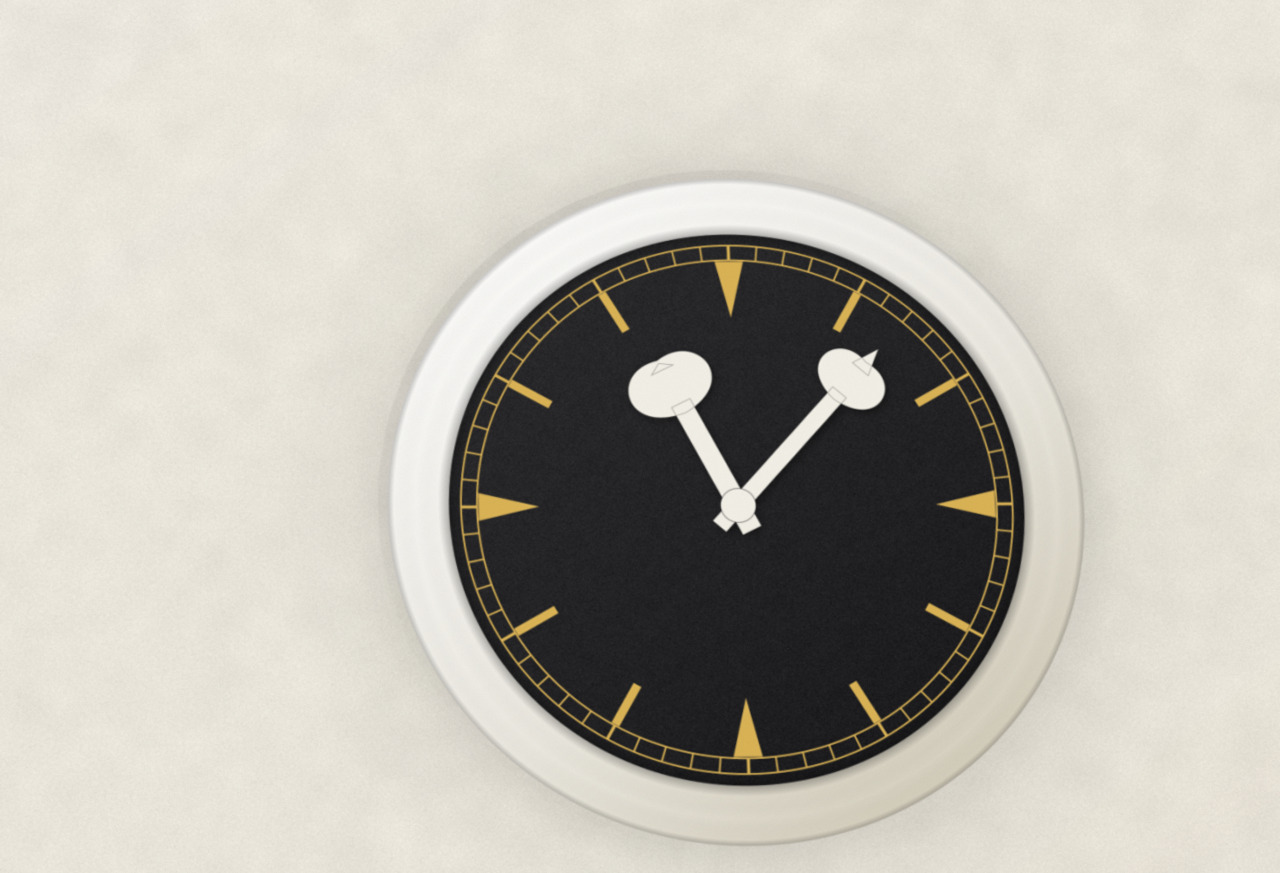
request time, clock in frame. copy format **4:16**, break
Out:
**11:07**
